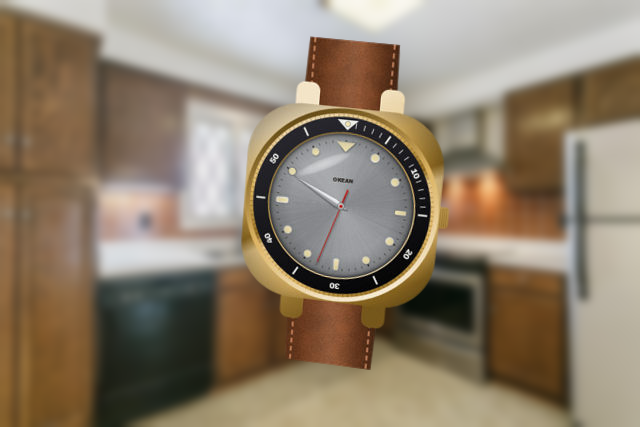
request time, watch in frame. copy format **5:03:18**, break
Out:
**9:49:33**
